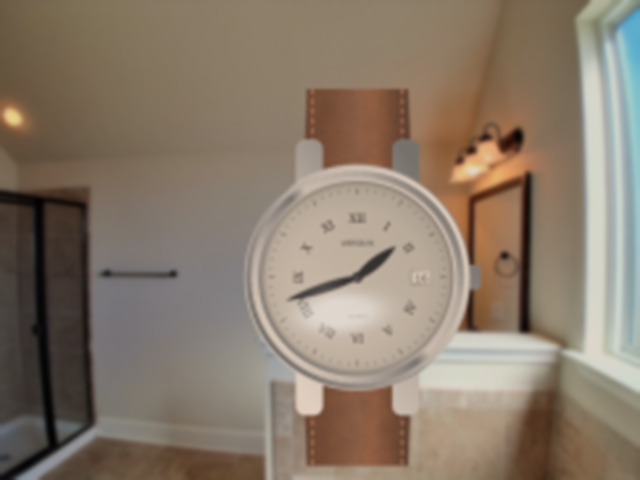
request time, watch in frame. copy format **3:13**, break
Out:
**1:42**
